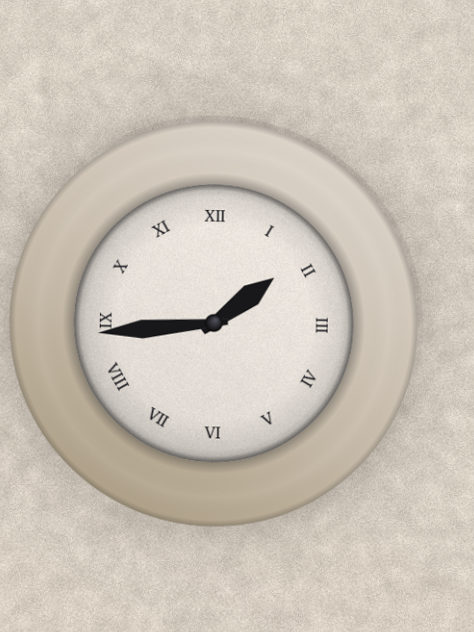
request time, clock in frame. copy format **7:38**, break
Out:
**1:44**
